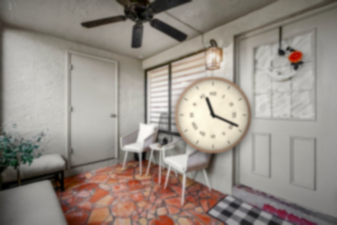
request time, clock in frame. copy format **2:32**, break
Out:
**11:19**
